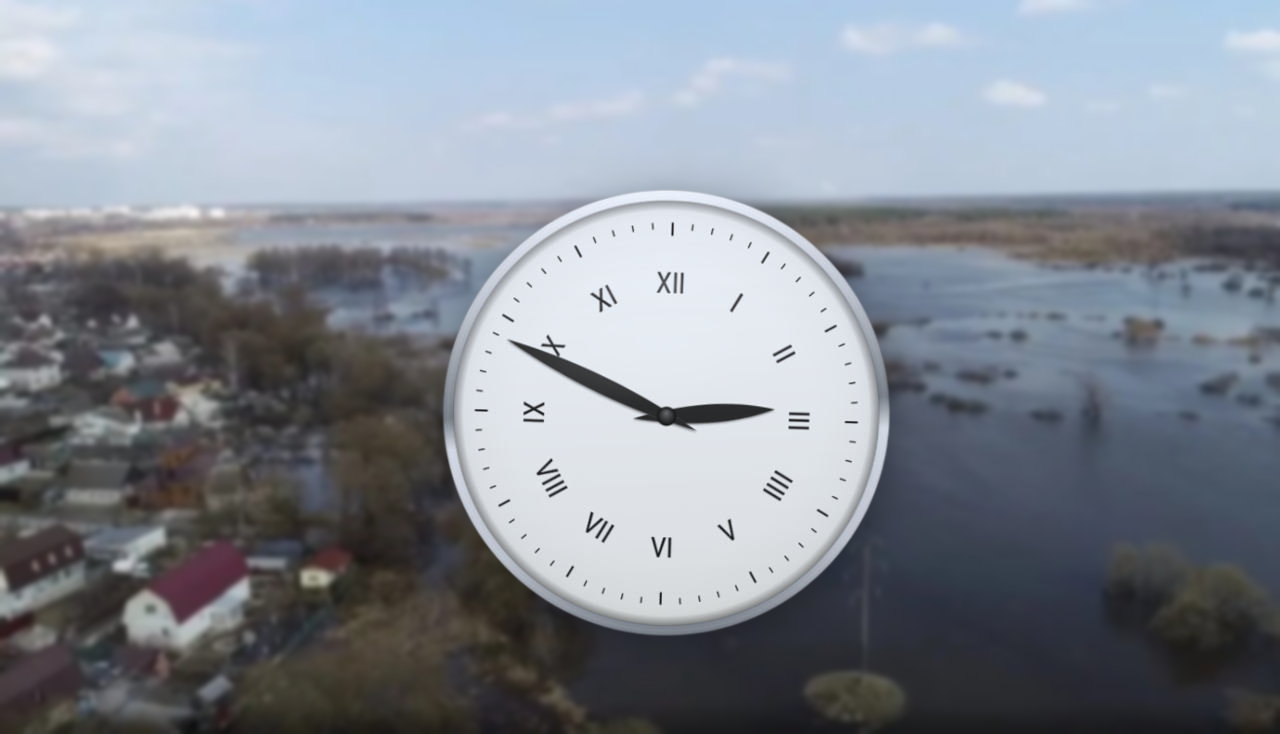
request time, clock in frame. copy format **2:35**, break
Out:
**2:49**
